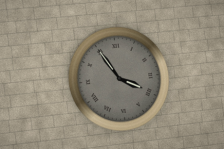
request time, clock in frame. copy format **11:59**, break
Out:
**3:55**
